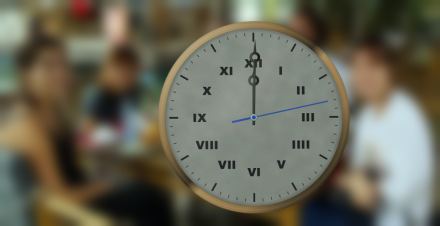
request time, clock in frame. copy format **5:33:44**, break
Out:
**12:00:13**
